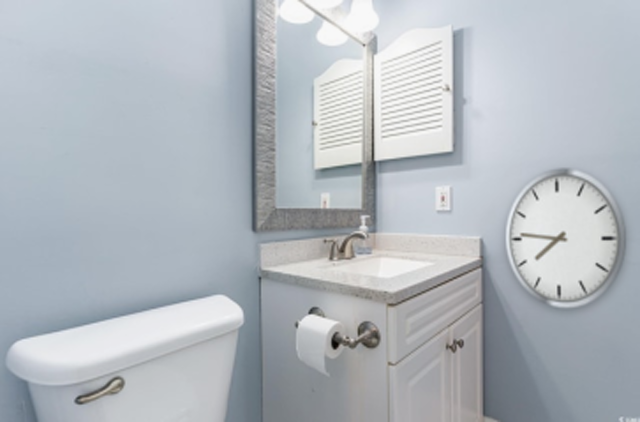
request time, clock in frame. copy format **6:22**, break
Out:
**7:46**
